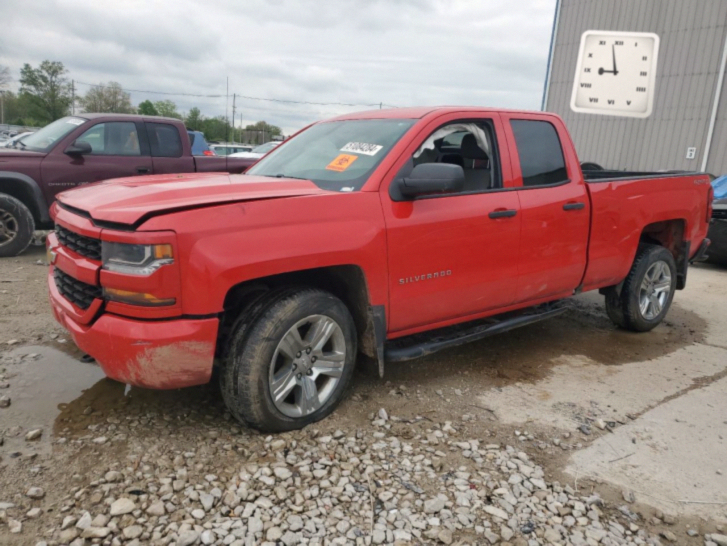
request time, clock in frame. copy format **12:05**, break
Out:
**8:58**
